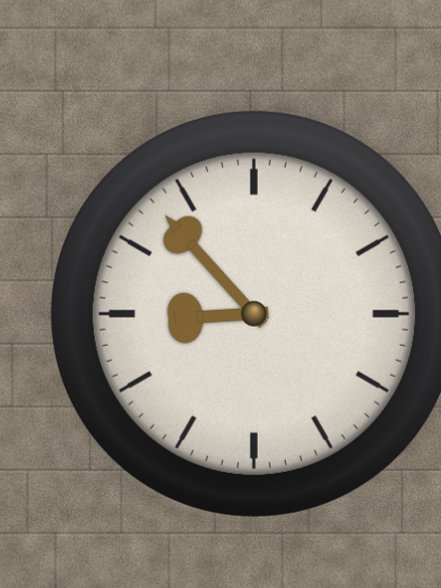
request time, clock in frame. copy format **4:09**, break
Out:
**8:53**
